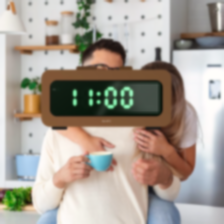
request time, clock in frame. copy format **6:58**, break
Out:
**11:00**
